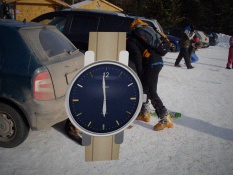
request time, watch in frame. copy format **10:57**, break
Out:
**5:59**
